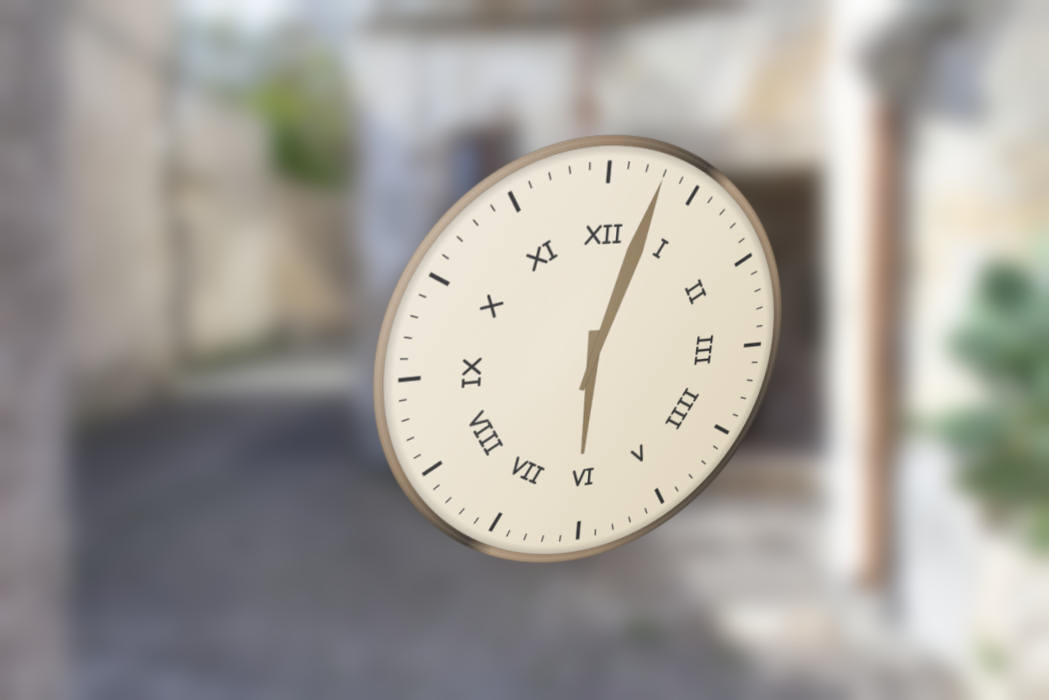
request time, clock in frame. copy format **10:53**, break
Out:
**6:03**
